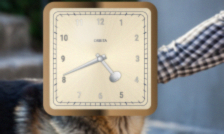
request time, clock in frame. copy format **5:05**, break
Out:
**4:41**
